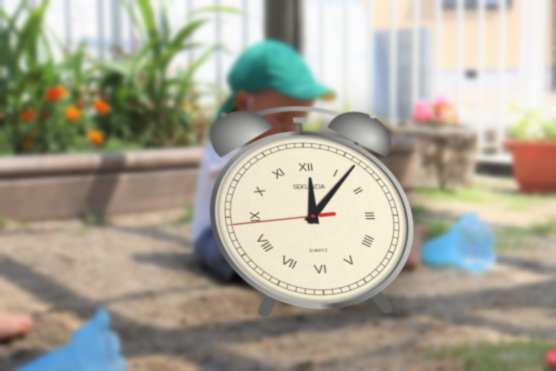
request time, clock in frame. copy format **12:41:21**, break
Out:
**12:06:44**
